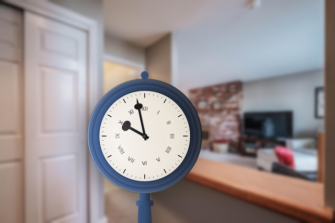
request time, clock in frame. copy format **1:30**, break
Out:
**9:58**
